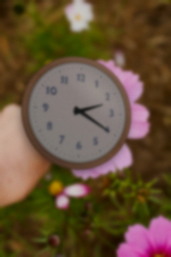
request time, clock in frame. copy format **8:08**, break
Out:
**2:20**
